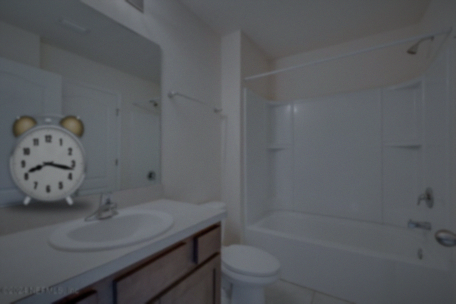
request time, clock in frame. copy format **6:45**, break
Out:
**8:17**
